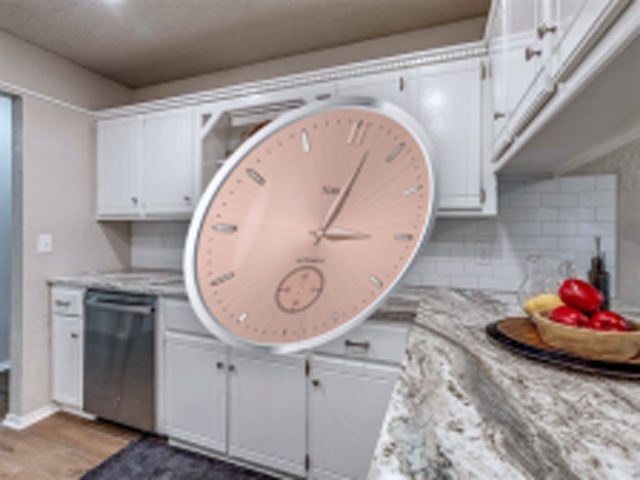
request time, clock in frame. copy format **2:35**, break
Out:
**3:02**
